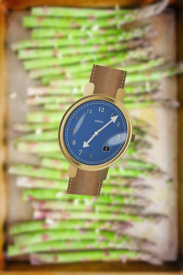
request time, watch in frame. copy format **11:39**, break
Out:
**7:07**
